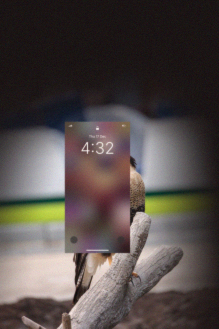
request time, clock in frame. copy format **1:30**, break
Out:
**4:32**
